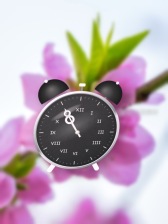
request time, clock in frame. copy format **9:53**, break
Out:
**10:55**
